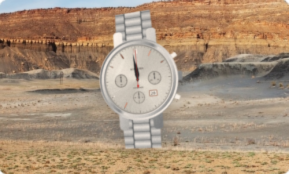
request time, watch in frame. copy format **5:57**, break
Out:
**11:59**
